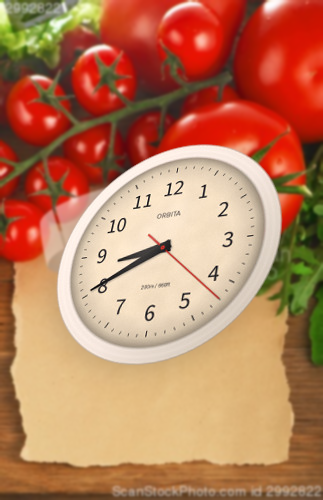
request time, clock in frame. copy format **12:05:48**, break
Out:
**8:40:22**
